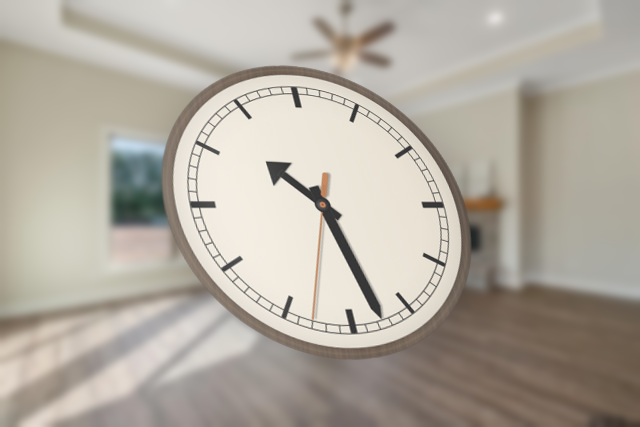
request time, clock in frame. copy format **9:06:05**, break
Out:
**10:27:33**
